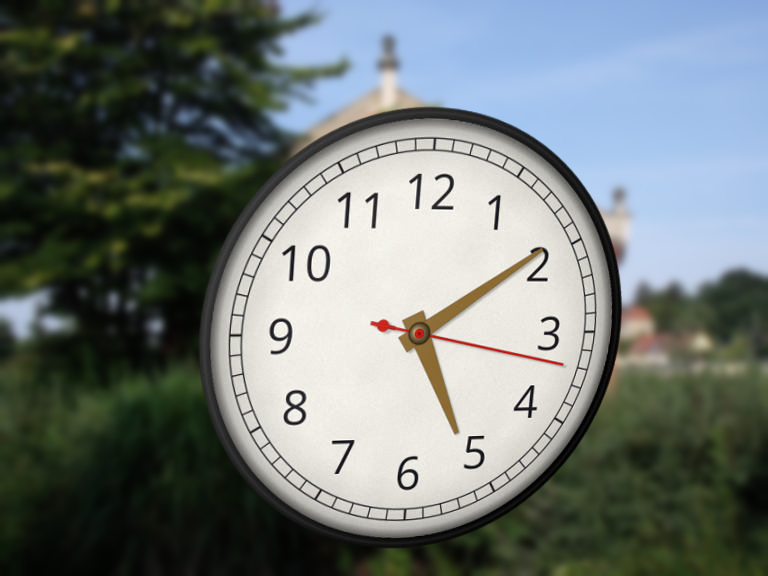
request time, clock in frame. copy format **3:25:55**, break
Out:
**5:09:17**
